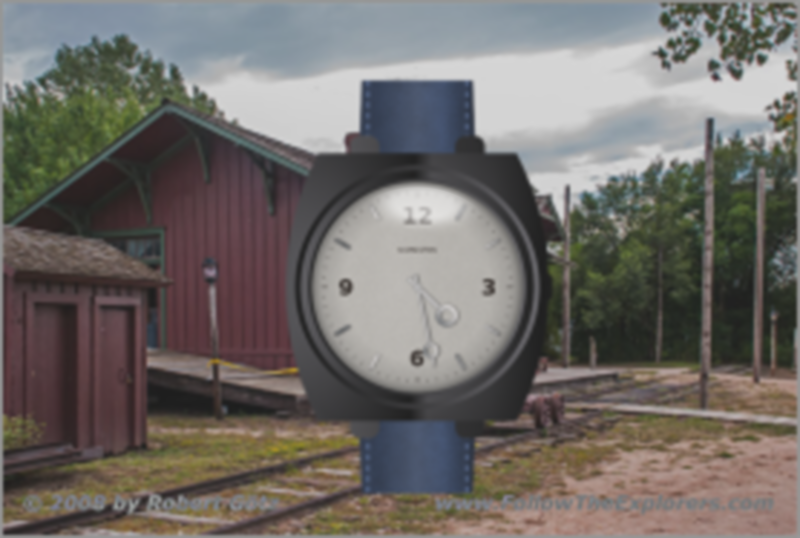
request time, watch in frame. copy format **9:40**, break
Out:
**4:28**
